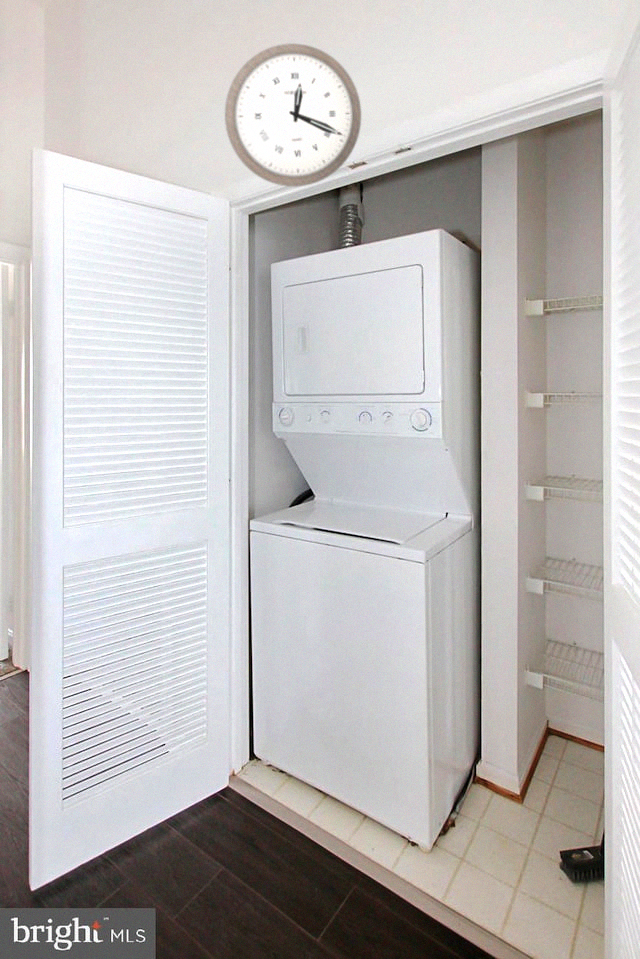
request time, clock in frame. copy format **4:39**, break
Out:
**12:19**
